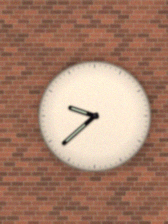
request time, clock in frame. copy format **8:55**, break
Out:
**9:38**
